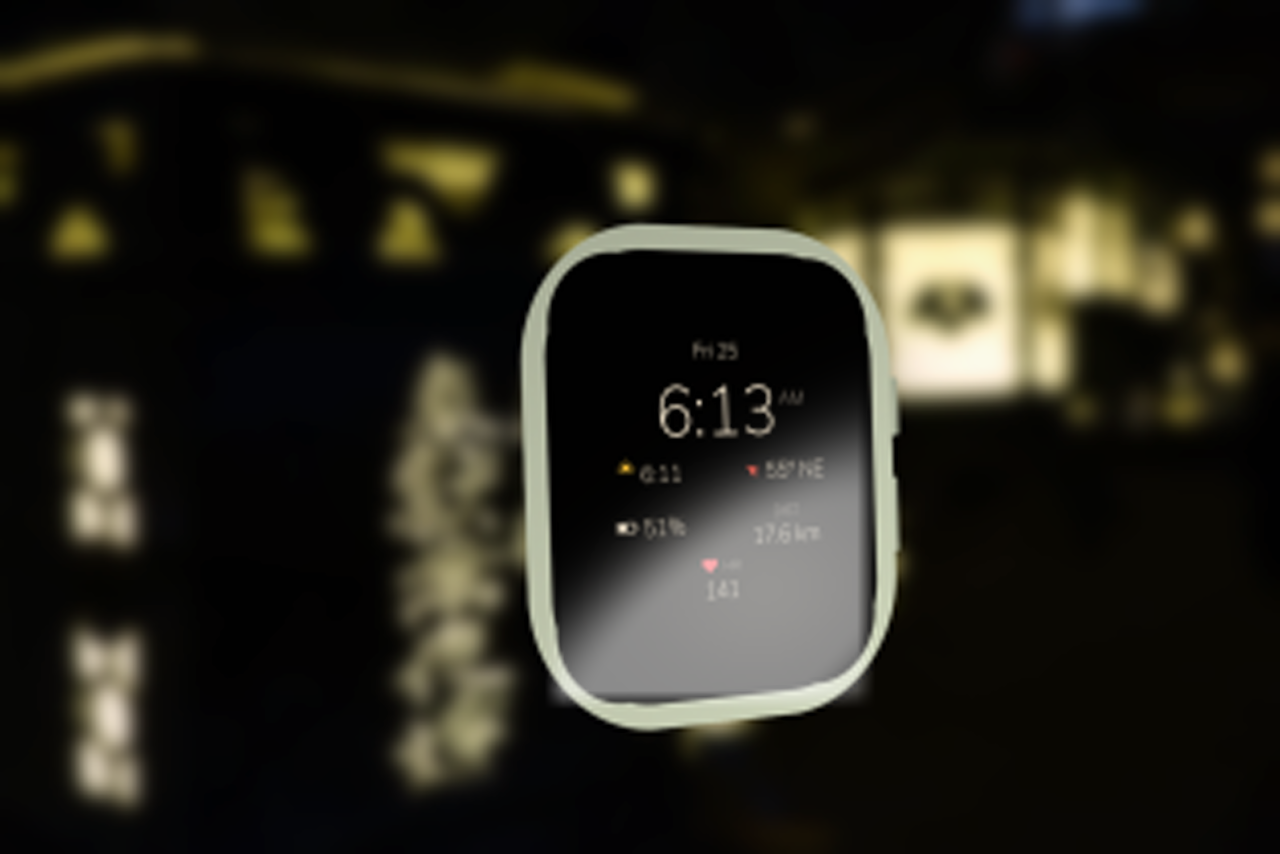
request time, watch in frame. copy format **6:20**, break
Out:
**6:13**
